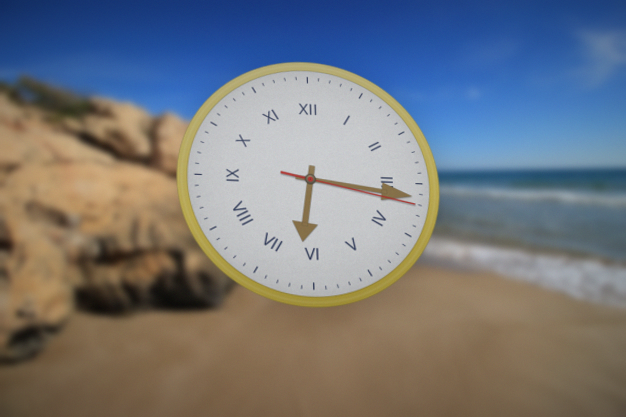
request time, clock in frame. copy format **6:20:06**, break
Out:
**6:16:17**
